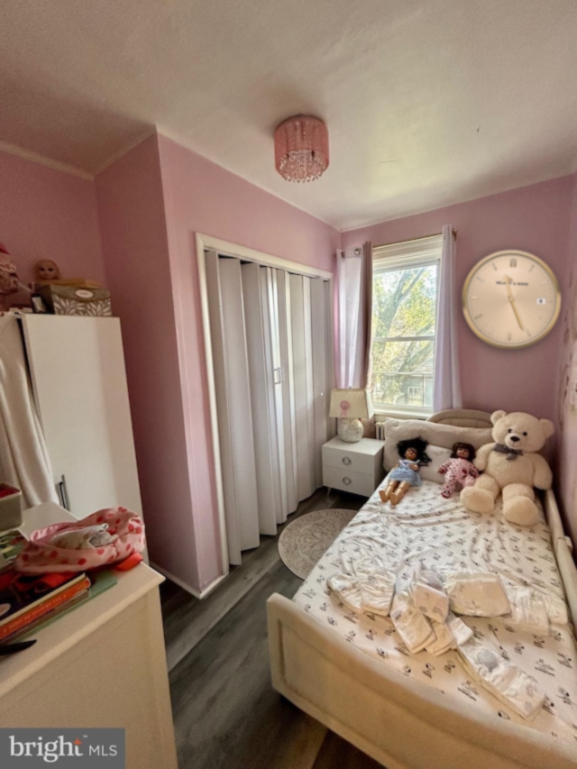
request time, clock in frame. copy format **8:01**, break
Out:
**11:26**
